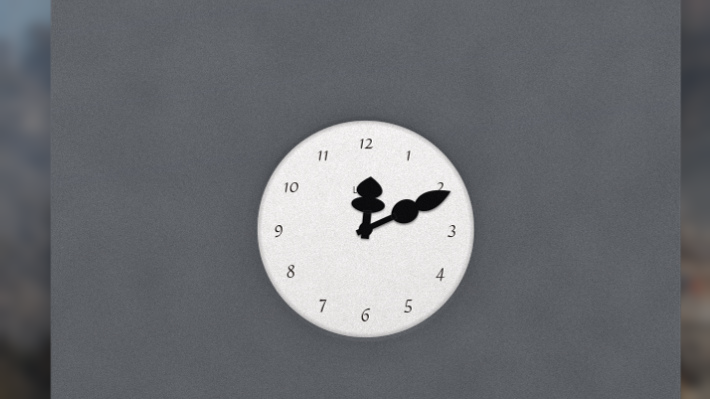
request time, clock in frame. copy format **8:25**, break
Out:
**12:11**
